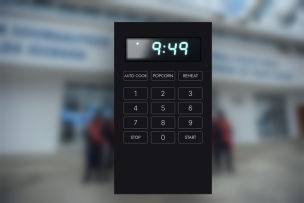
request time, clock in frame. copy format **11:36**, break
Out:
**9:49**
